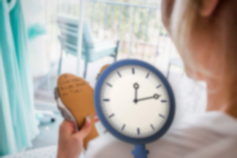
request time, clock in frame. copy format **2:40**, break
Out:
**12:13**
